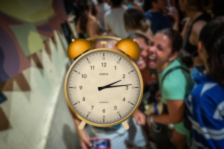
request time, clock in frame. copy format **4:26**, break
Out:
**2:14**
